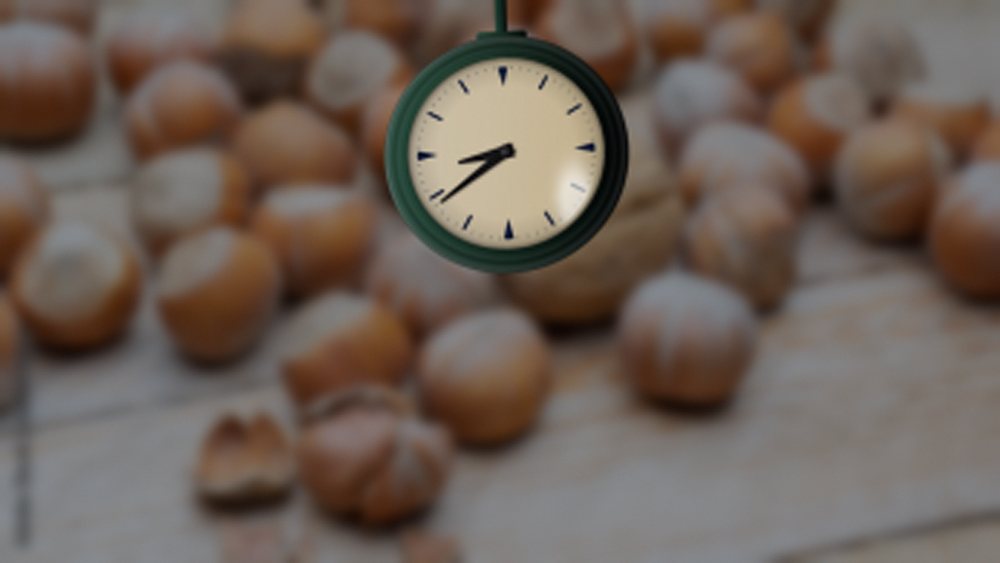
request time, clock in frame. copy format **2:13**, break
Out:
**8:39**
